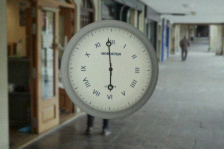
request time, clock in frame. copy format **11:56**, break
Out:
**5:59**
